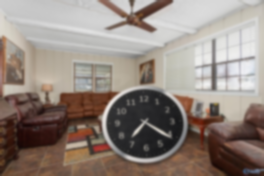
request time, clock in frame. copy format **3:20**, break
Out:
**7:21**
